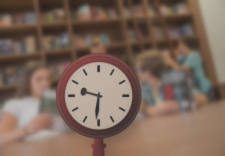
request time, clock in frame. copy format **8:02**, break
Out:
**9:31**
